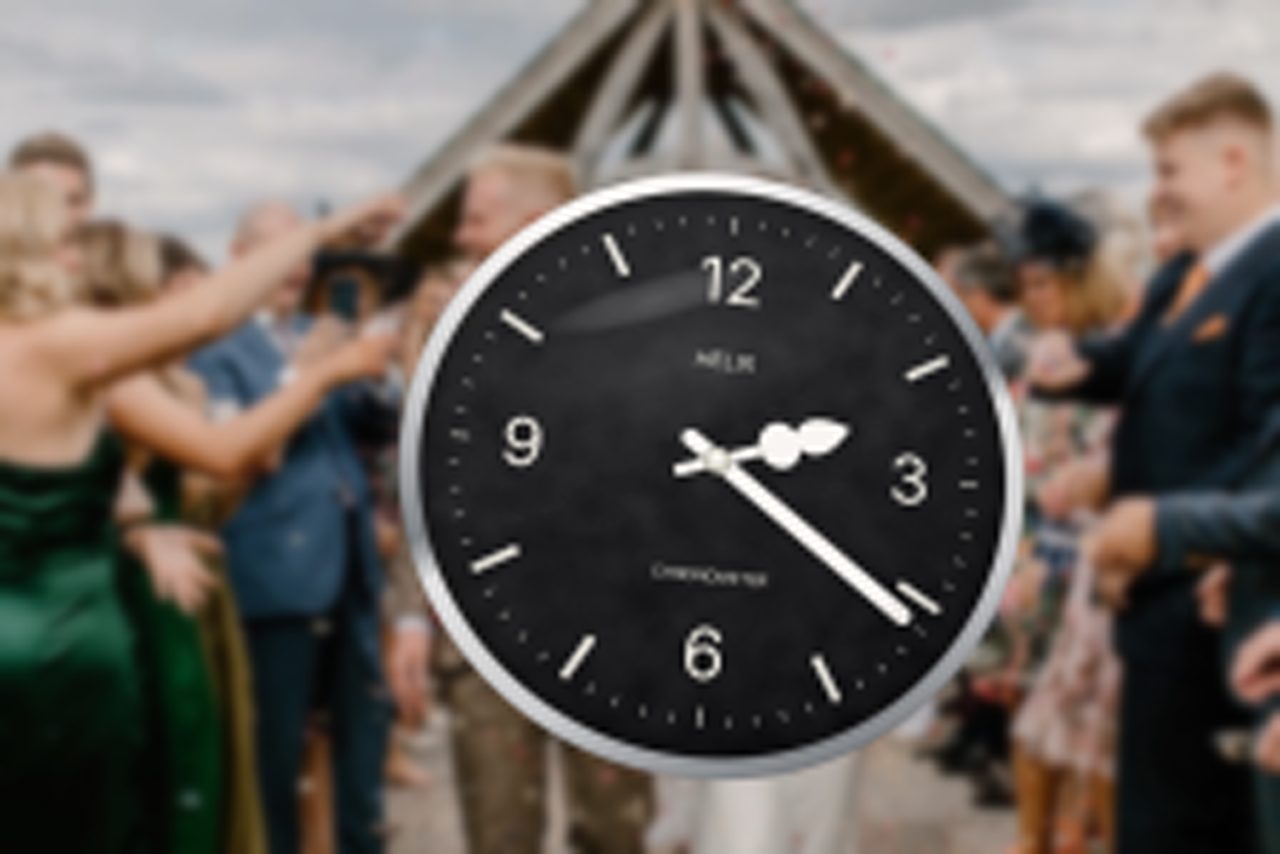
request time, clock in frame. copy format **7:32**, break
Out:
**2:21**
